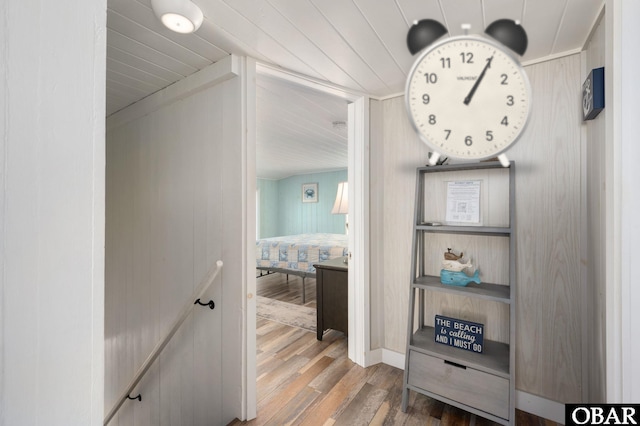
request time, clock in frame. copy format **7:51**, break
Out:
**1:05**
